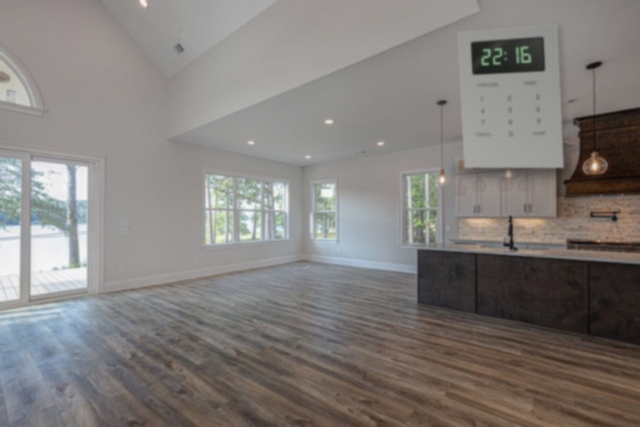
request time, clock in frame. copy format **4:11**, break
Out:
**22:16**
